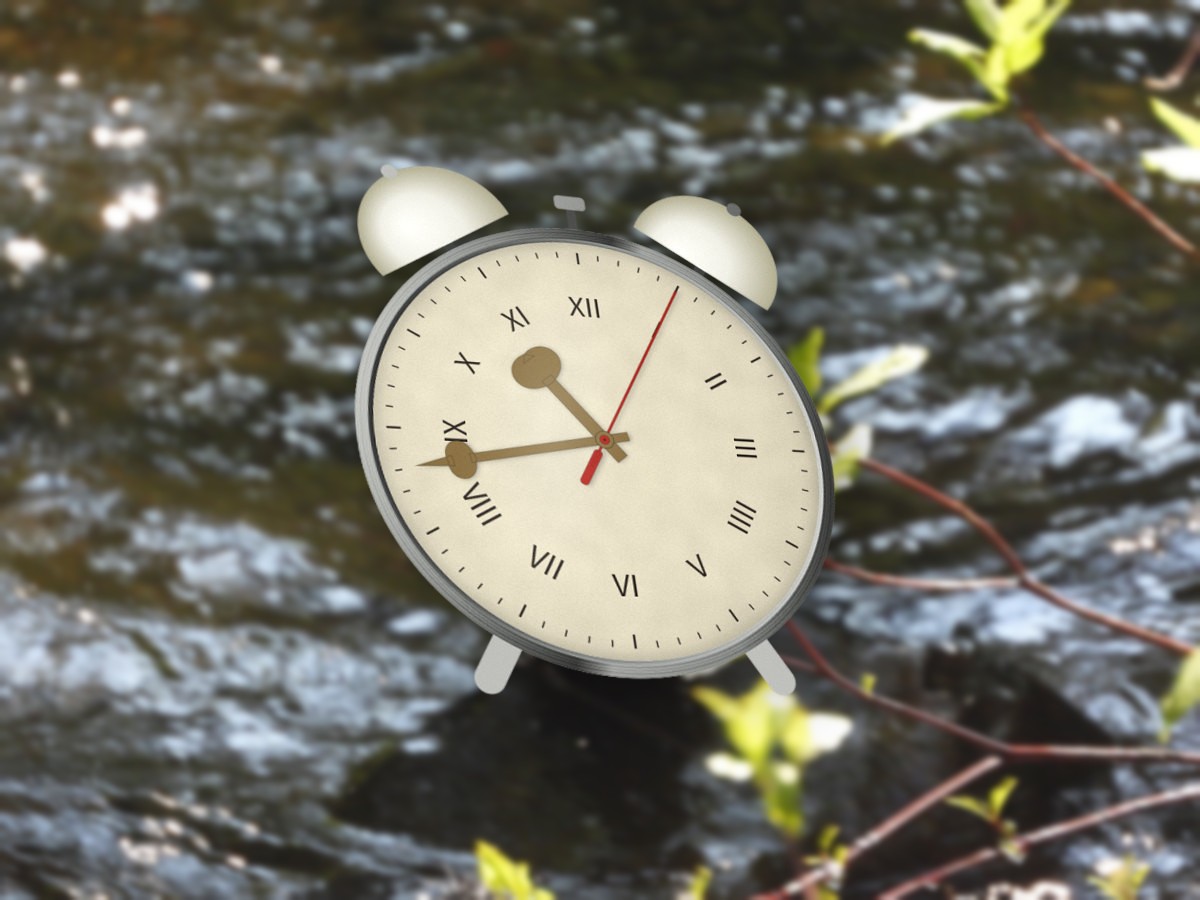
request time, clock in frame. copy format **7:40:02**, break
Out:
**10:43:05**
